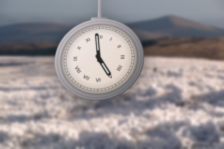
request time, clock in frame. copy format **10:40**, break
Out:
**4:59**
